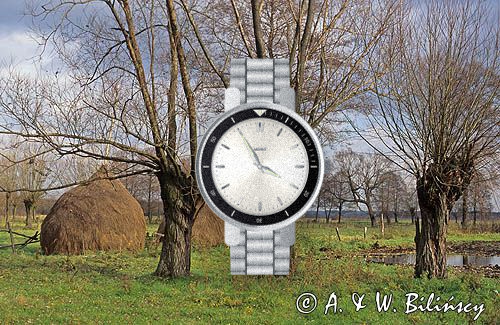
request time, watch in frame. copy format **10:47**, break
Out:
**3:55**
